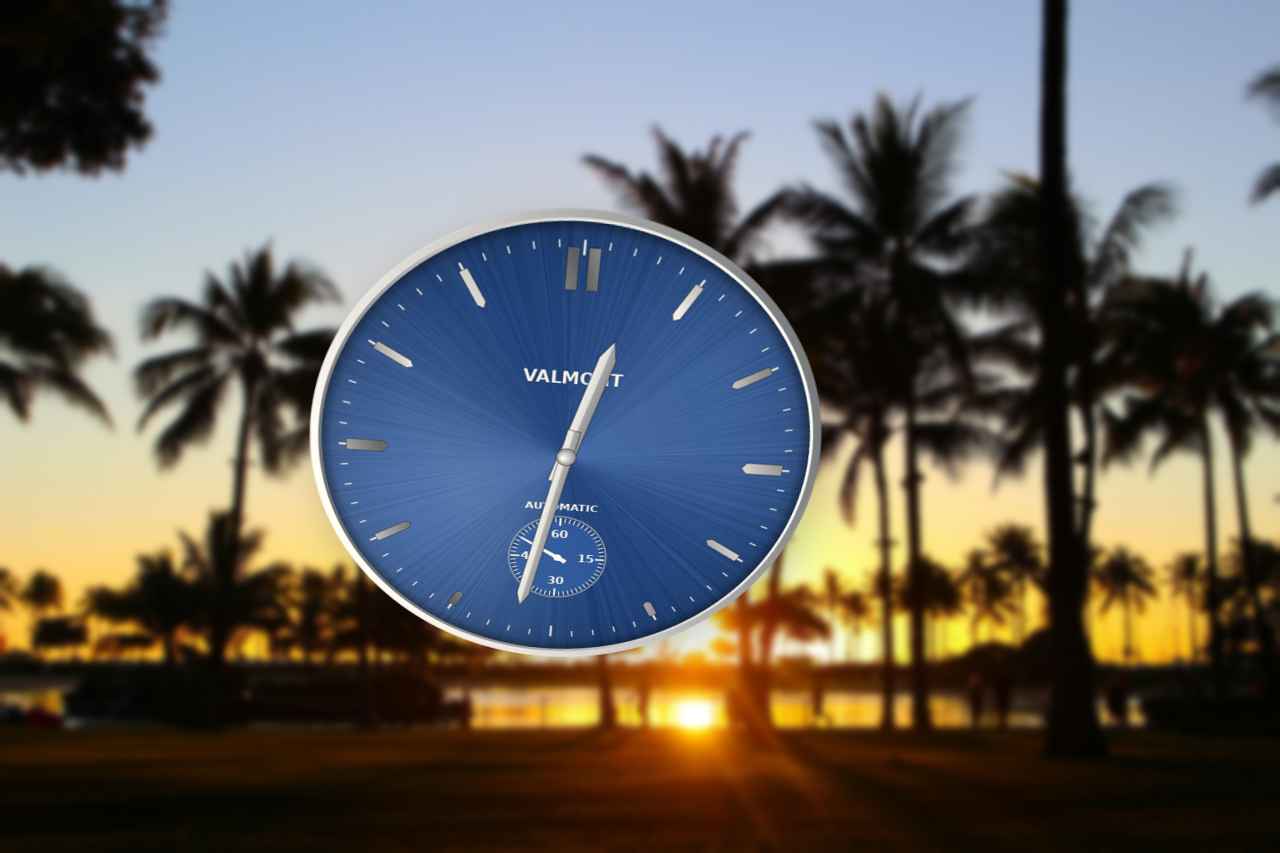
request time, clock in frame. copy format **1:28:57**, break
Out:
**12:31:50**
